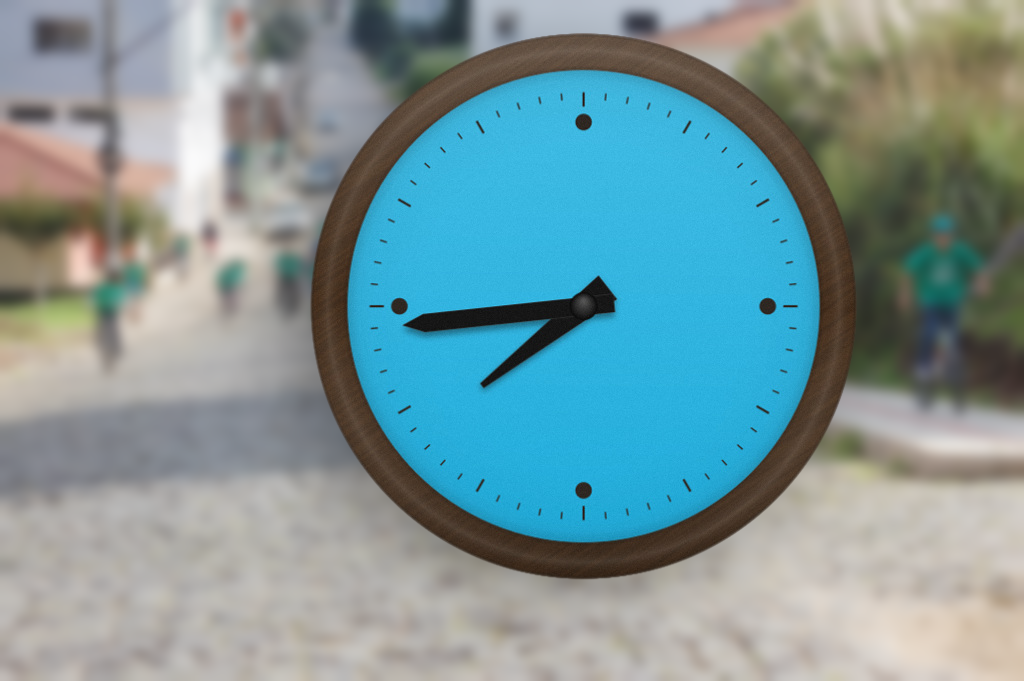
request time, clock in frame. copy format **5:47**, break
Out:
**7:44**
